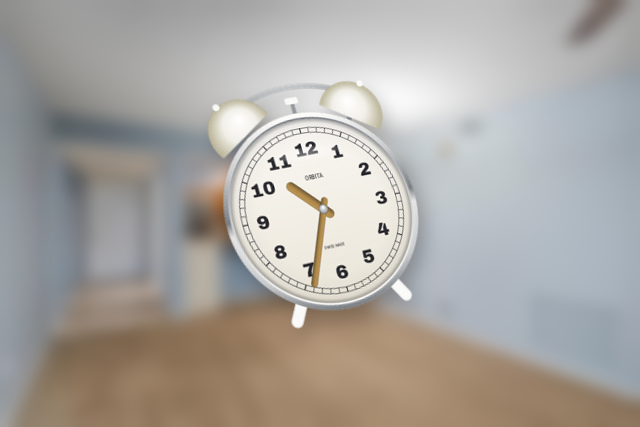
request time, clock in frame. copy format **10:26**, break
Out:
**10:34**
